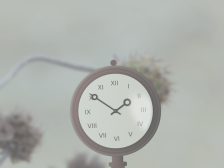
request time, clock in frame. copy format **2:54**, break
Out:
**1:51**
